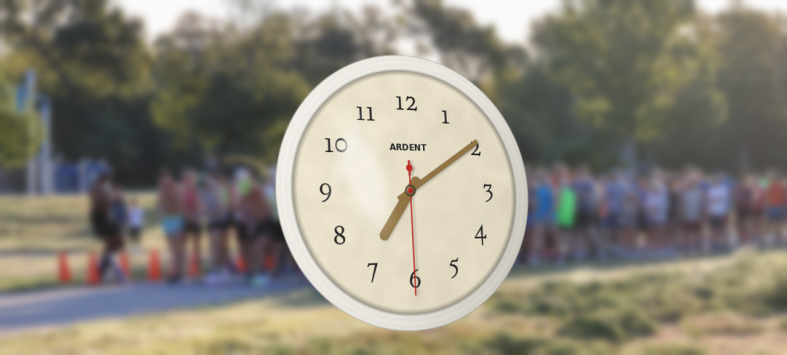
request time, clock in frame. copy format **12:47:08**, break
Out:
**7:09:30**
